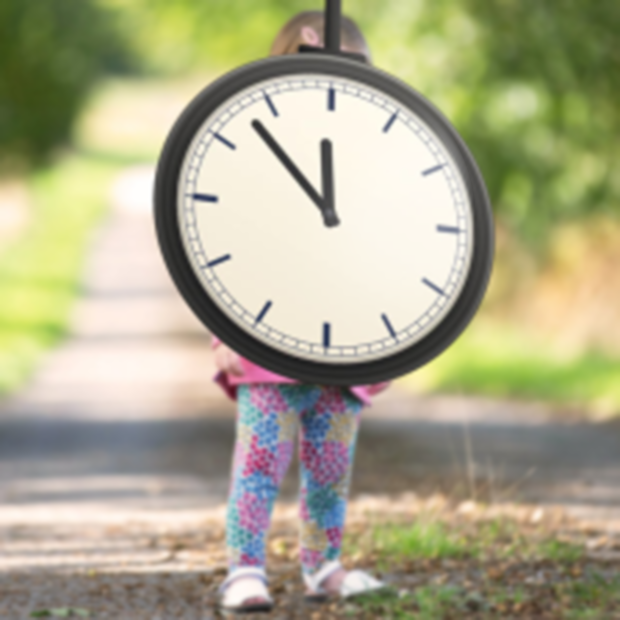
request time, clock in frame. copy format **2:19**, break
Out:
**11:53**
